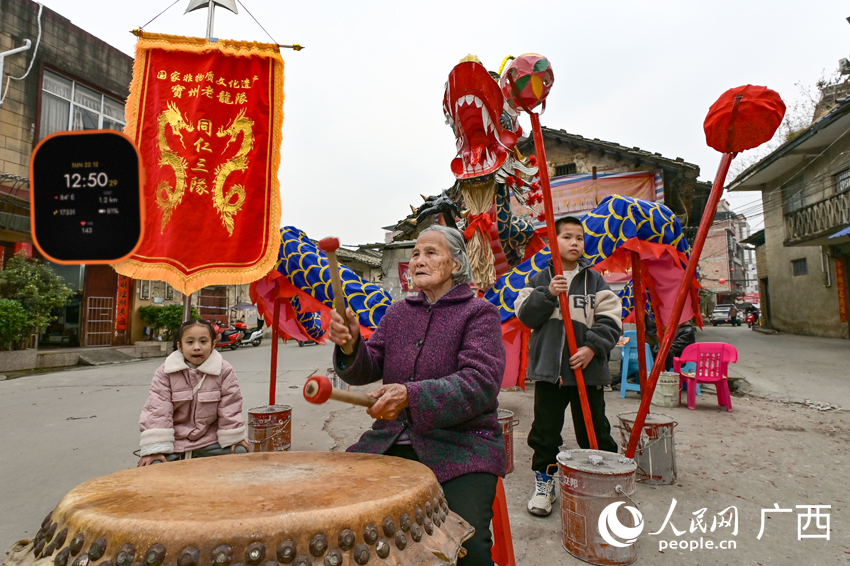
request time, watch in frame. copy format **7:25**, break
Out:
**12:50**
